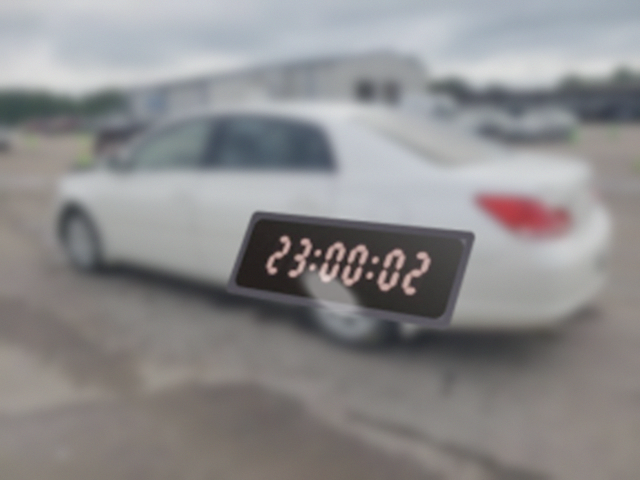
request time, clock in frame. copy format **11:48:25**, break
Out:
**23:00:02**
